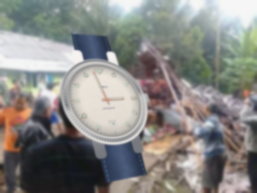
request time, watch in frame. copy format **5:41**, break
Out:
**2:58**
